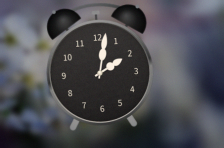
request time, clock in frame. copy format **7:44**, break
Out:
**2:02**
